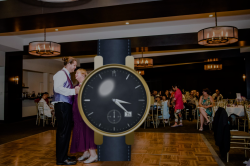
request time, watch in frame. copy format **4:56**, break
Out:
**3:22**
